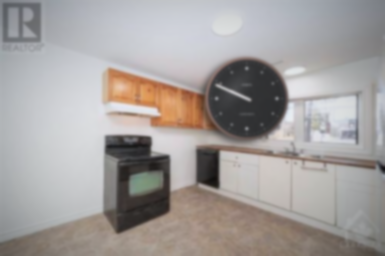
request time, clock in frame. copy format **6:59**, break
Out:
**9:49**
